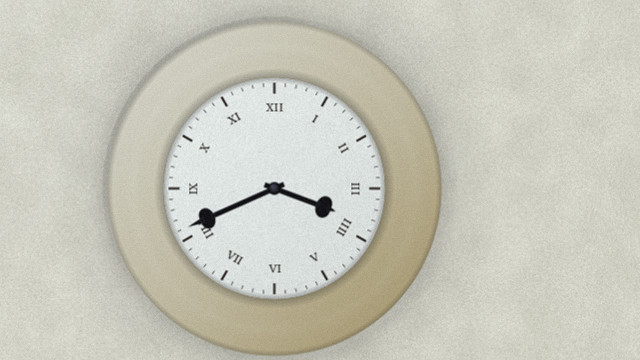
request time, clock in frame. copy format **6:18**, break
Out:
**3:41**
